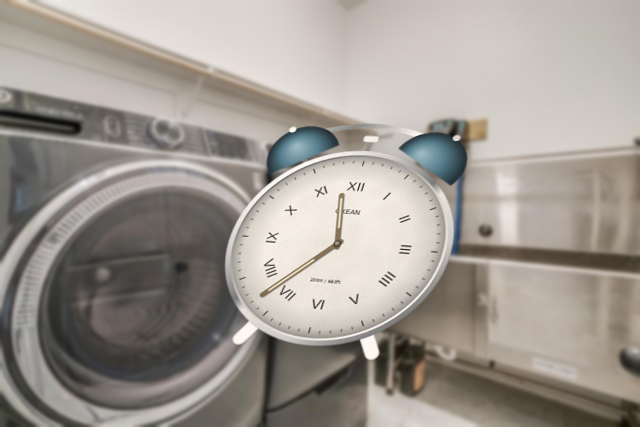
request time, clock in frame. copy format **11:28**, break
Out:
**11:37**
